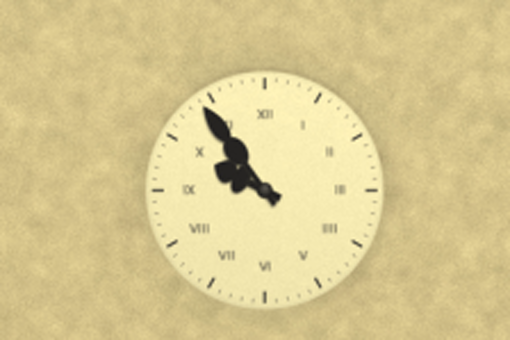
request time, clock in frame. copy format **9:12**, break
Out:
**9:54**
